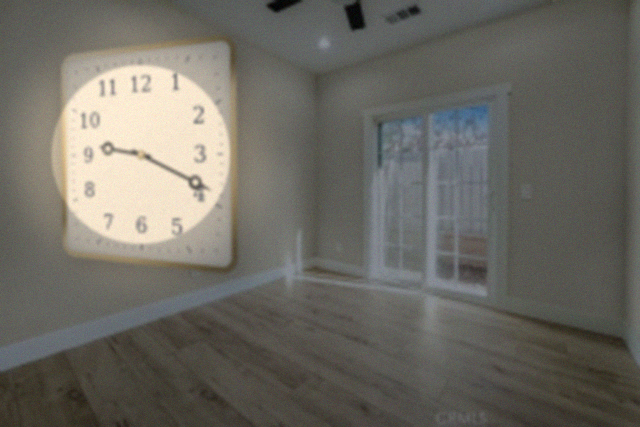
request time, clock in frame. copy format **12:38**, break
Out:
**9:19**
